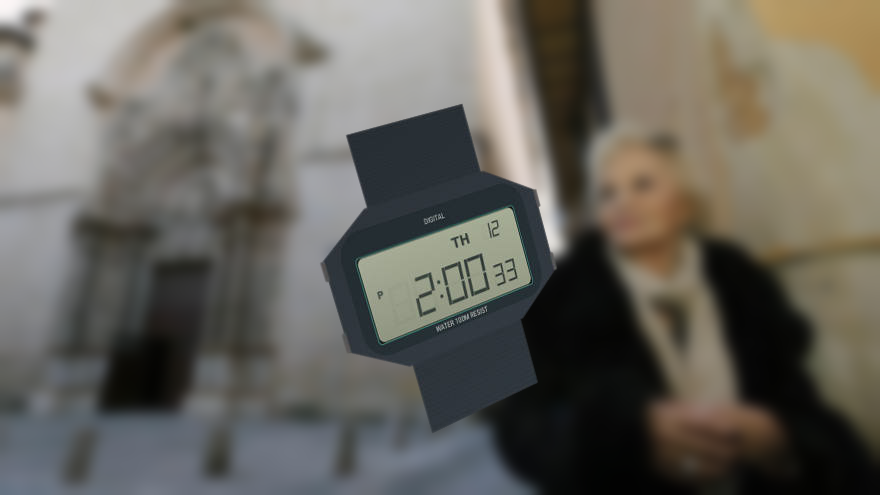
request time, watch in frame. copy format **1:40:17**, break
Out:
**2:00:33**
